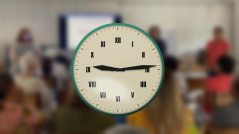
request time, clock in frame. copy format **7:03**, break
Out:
**9:14**
